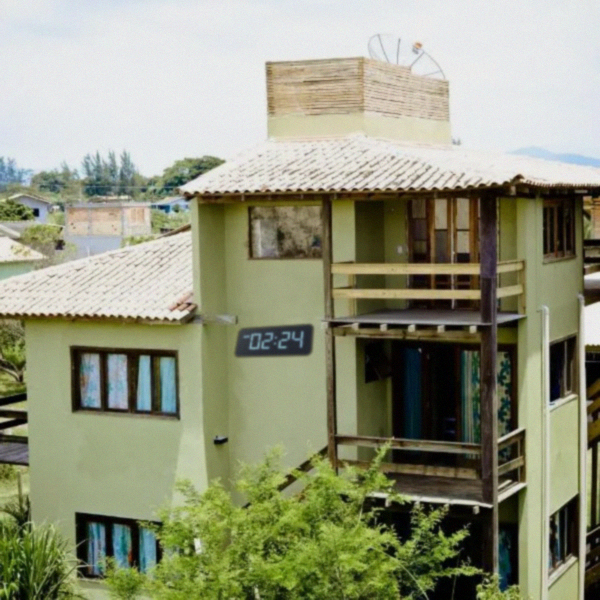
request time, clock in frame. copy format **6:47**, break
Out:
**2:24**
